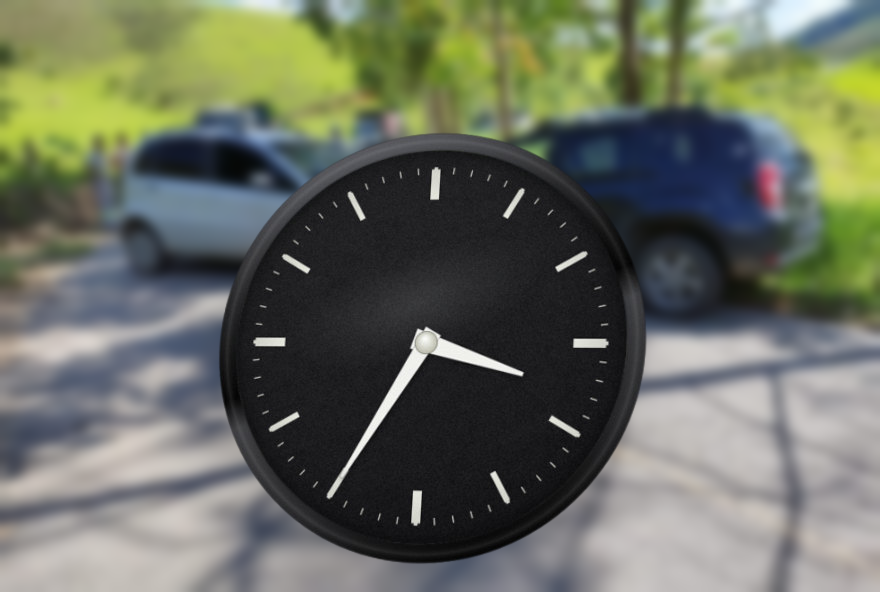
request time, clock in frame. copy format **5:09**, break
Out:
**3:35**
